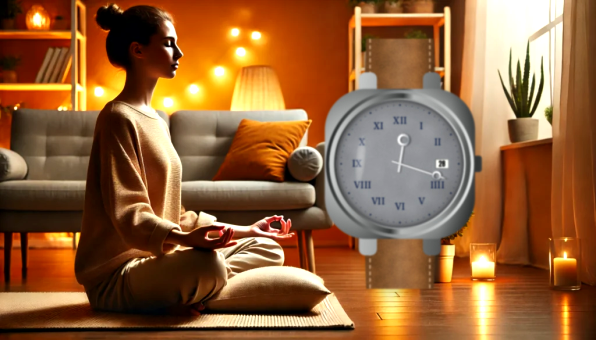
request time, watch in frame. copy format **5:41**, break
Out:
**12:18**
